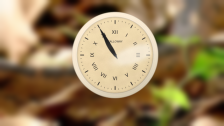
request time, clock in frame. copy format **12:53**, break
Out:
**10:55**
